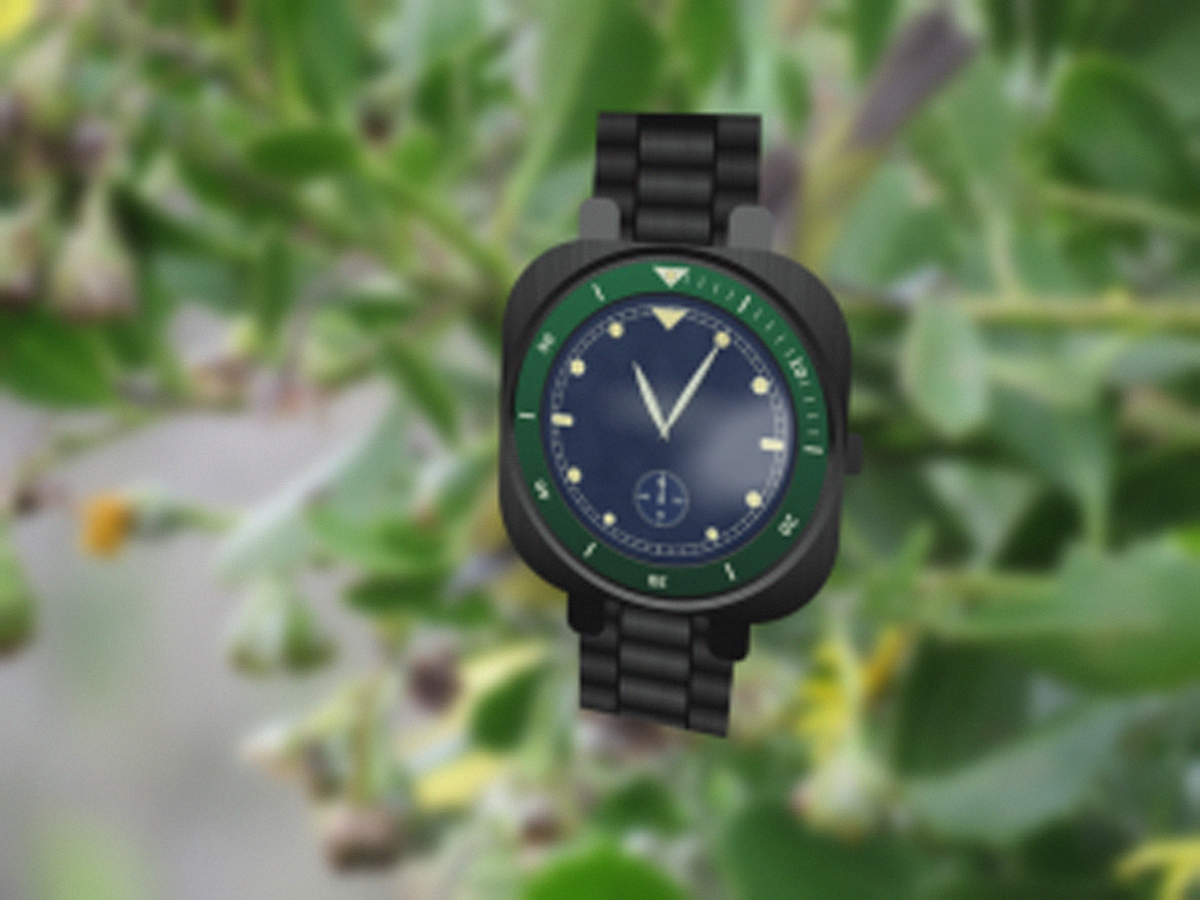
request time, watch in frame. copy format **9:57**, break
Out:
**11:05**
